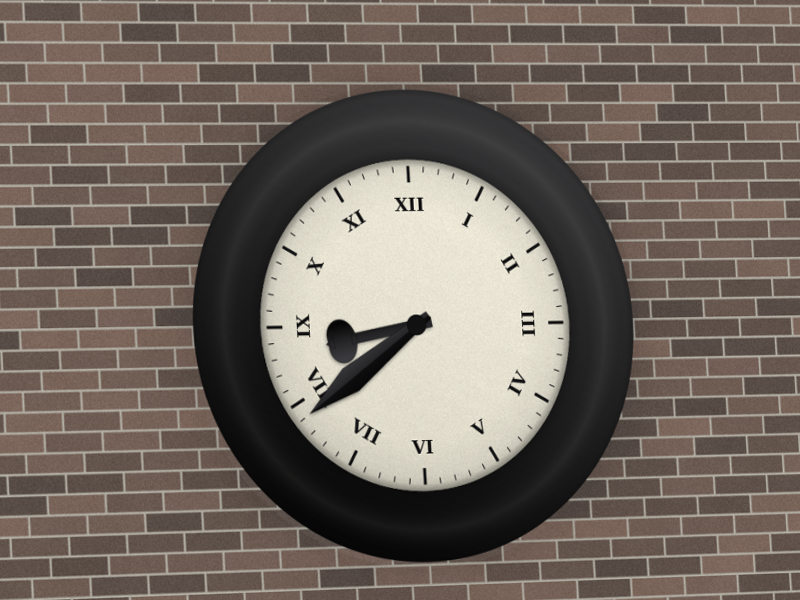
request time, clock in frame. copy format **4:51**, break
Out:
**8:39**
